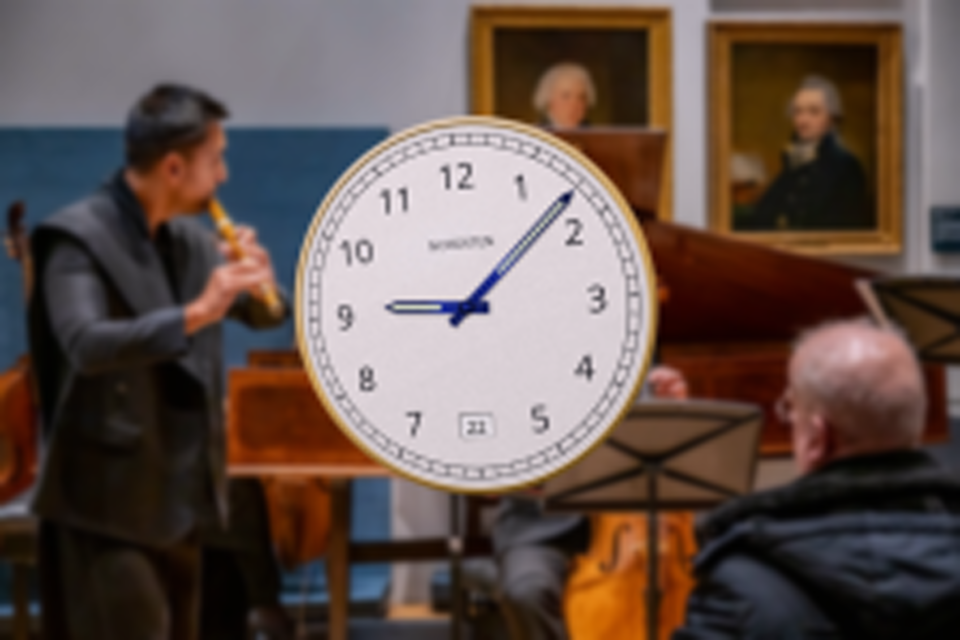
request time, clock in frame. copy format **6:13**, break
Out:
**9:08**
